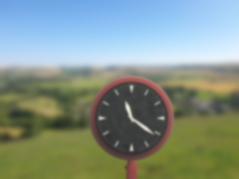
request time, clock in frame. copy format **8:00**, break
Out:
**11:21**
